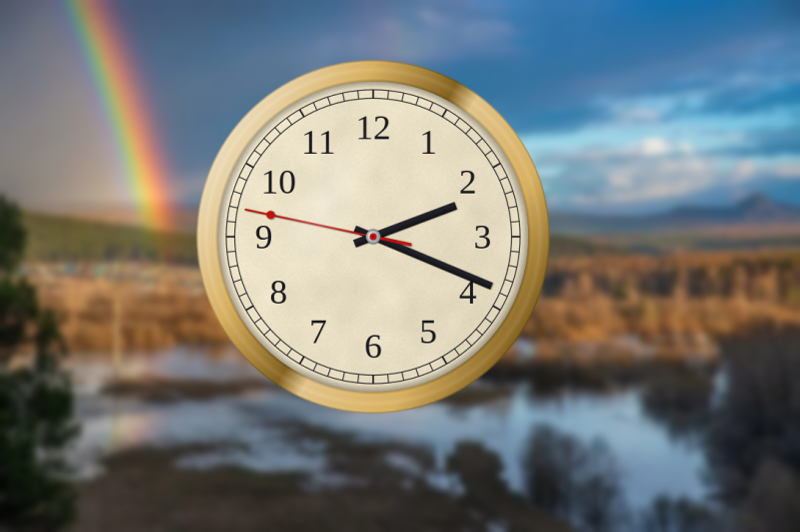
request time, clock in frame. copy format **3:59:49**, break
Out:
**2:18:47**
